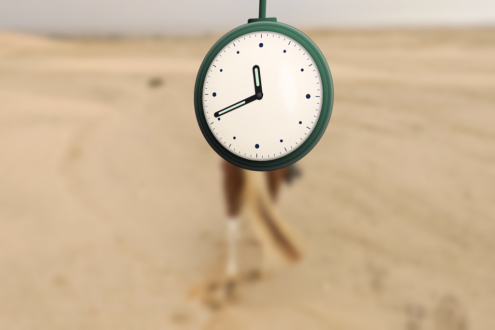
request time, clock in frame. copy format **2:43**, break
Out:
**11:41**
